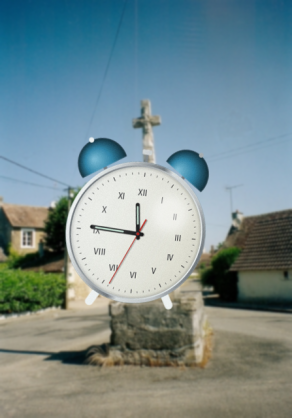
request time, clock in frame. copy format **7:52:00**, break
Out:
**11:45:34**
